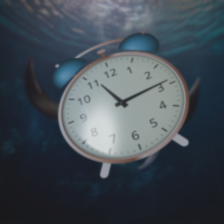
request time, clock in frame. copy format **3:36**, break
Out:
**11:14**
